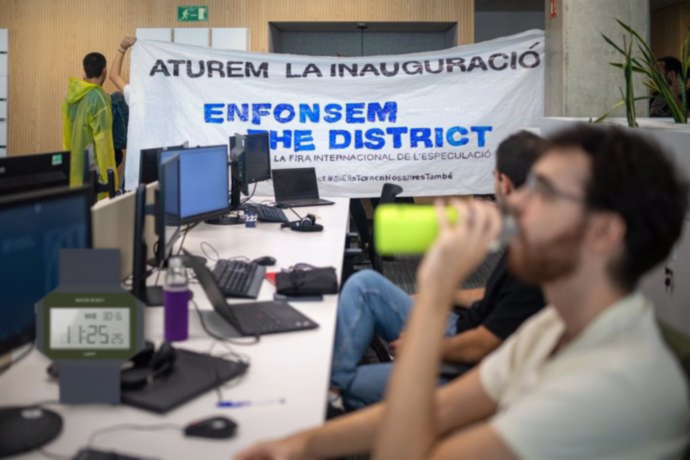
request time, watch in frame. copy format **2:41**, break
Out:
**11:25**
